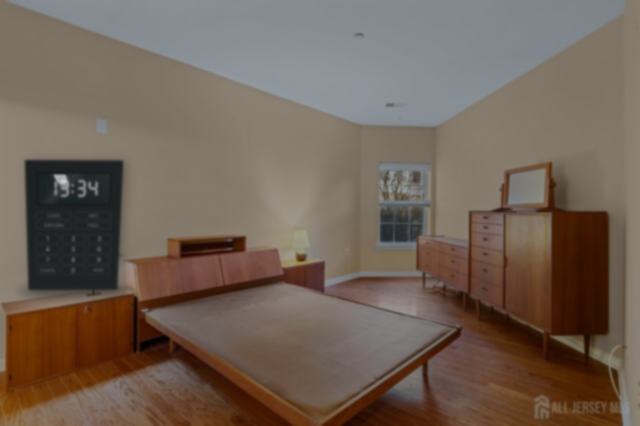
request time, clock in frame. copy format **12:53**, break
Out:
**13:34**
